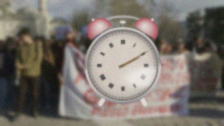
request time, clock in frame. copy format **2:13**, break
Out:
**2:10**
